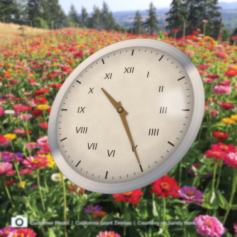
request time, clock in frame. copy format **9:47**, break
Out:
**10:25**
